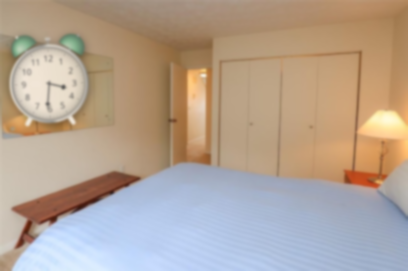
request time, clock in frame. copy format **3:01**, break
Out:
**3:31**
